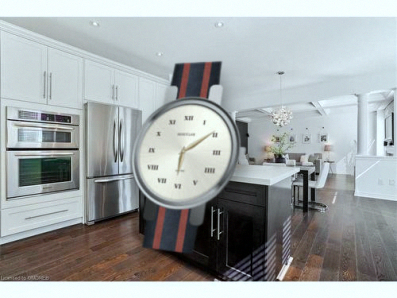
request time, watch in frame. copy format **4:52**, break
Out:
**6:09**
